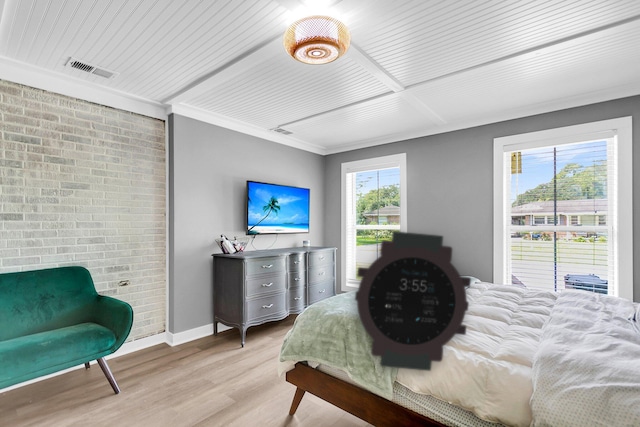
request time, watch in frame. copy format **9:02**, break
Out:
**3:55**
